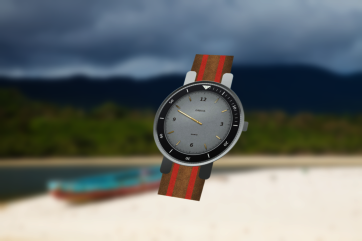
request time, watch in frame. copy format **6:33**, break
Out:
**9:49**
